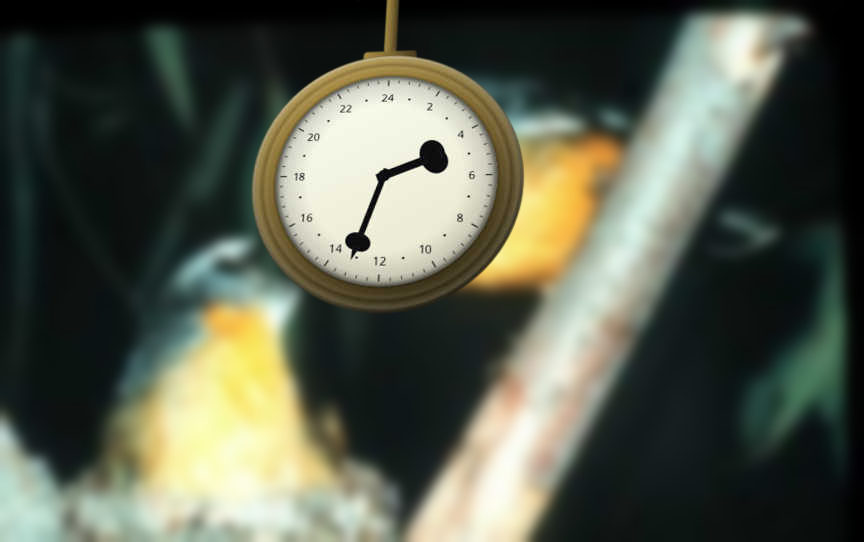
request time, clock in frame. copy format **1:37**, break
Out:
**4:33**
